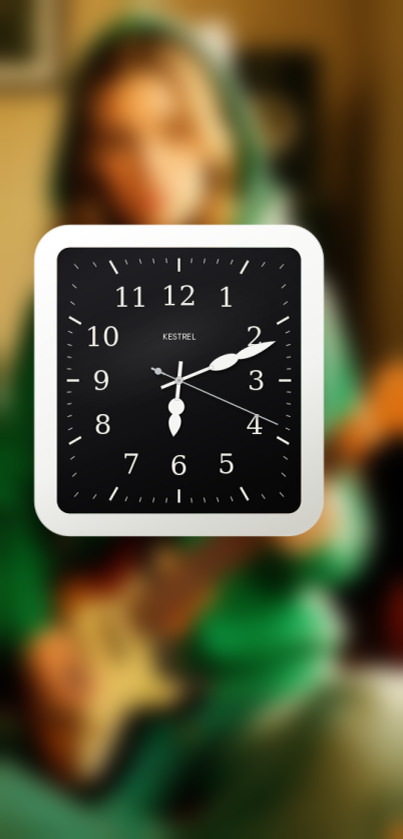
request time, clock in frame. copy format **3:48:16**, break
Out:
**6:11:19**
